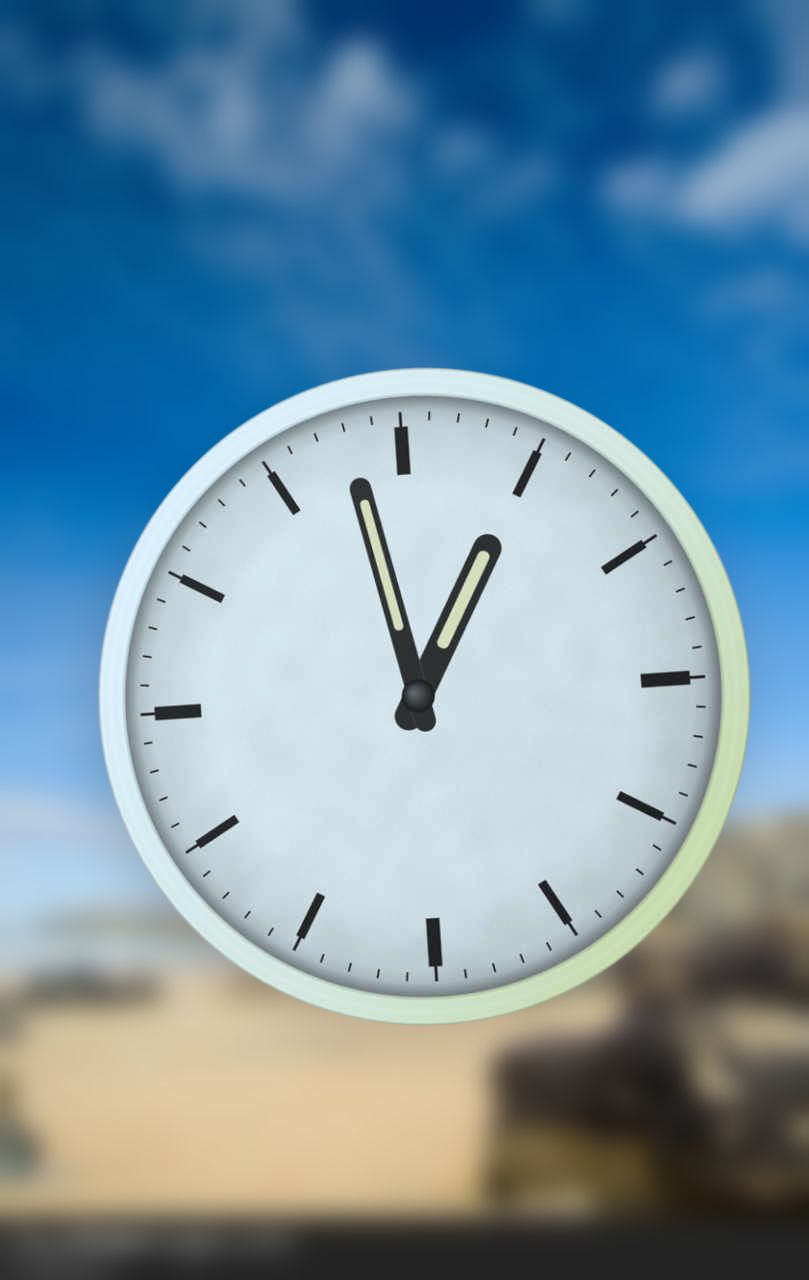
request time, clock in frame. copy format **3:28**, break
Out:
**12:58**
